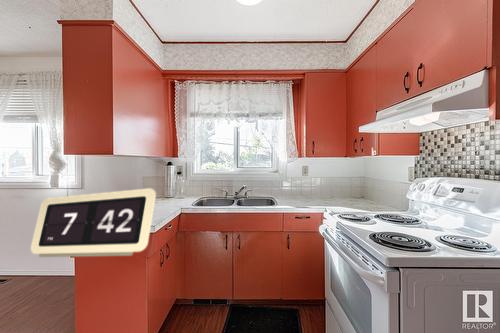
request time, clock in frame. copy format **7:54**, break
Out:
**7:42**
